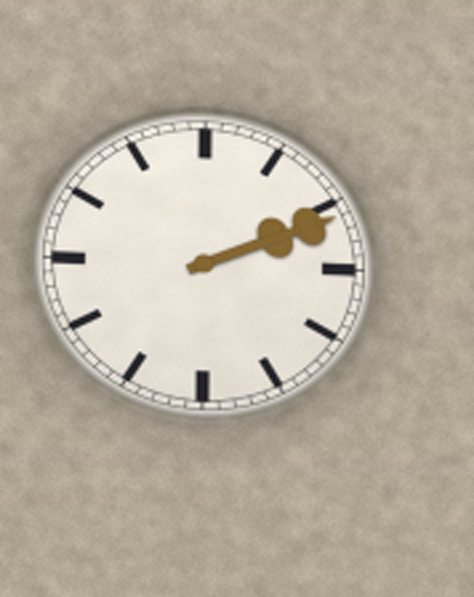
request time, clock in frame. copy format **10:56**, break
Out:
**2:11**
